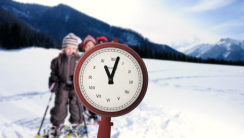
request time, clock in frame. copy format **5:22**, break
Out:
**11:02**
